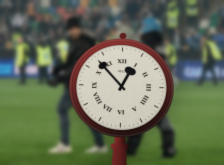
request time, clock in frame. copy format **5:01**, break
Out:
**12:53**
